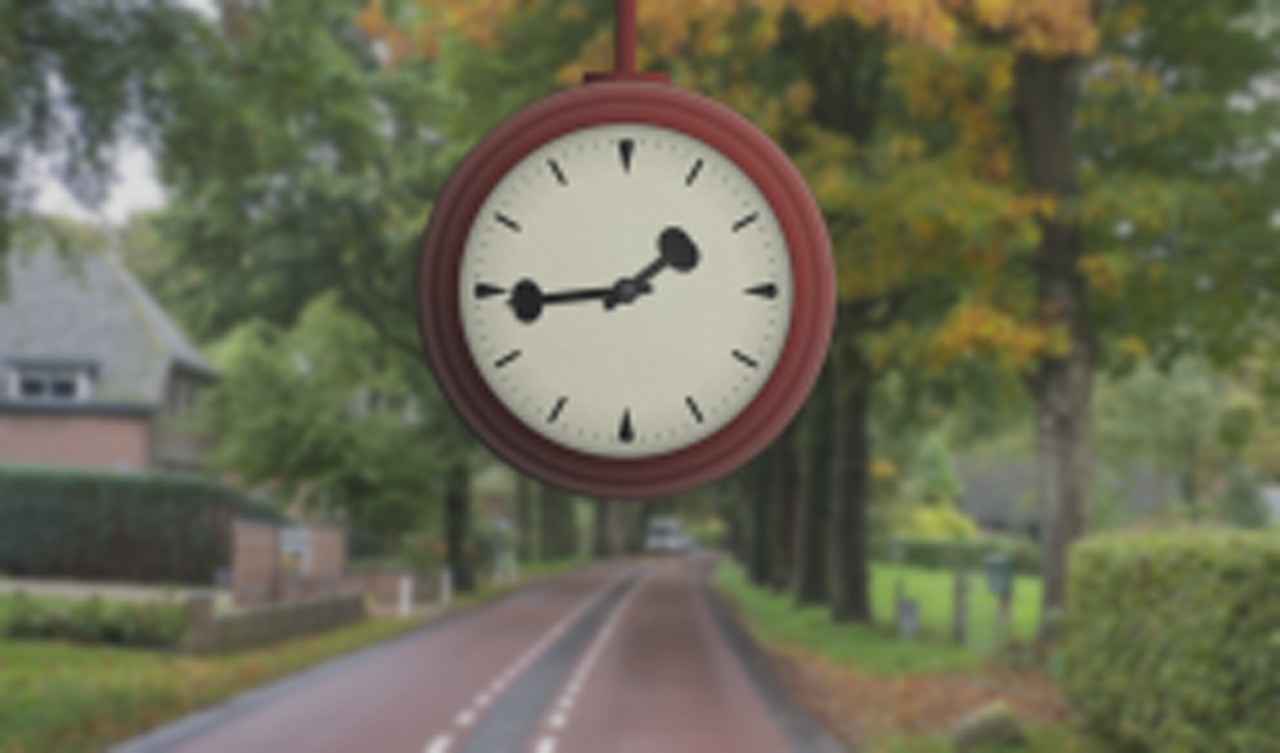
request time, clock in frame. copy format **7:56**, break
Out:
**1:44**
